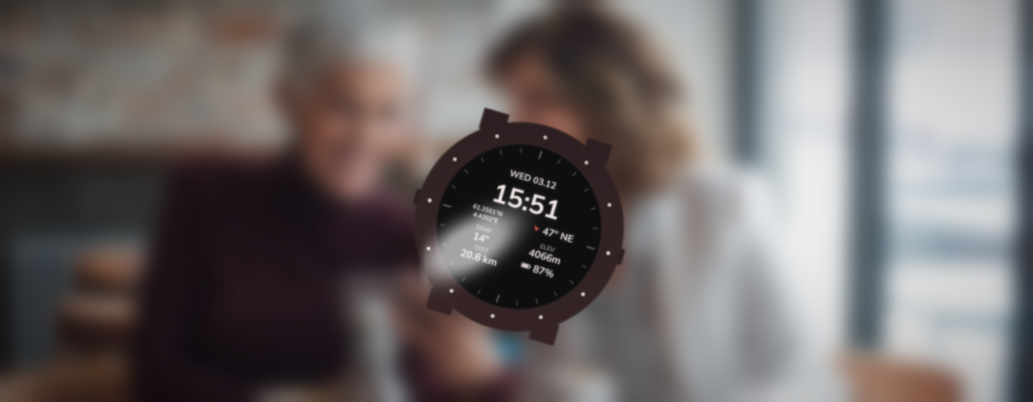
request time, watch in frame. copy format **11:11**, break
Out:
**15:51**
